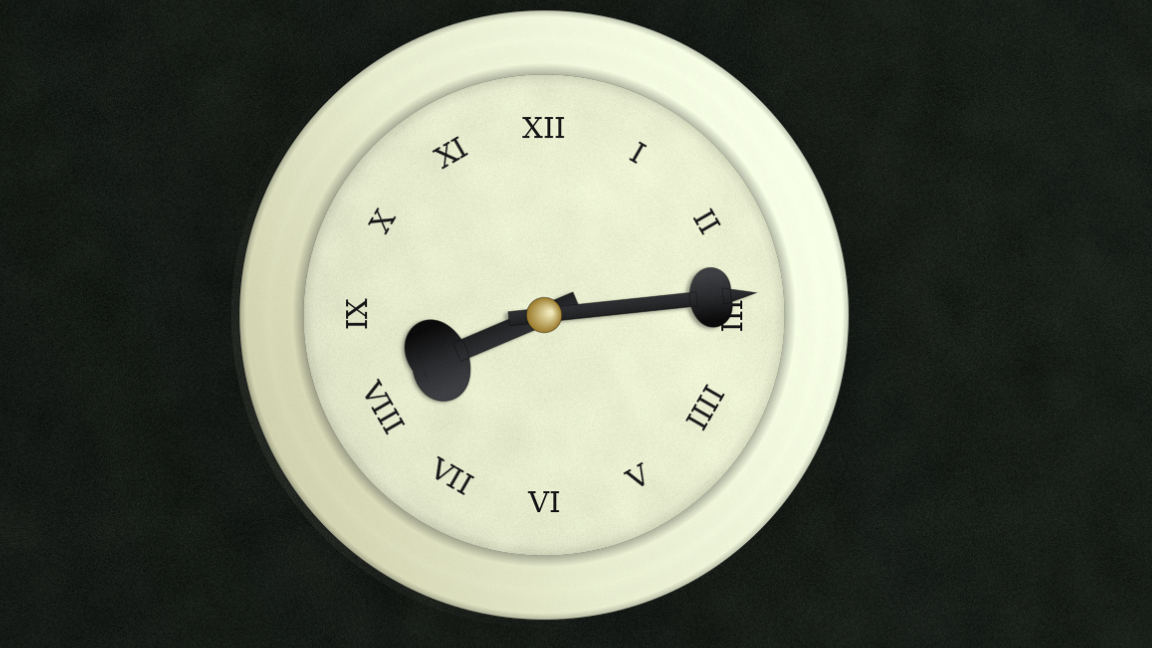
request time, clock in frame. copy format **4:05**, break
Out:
**8:14**
